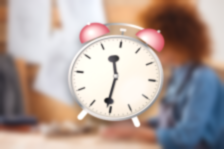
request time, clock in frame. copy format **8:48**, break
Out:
**11:31**
